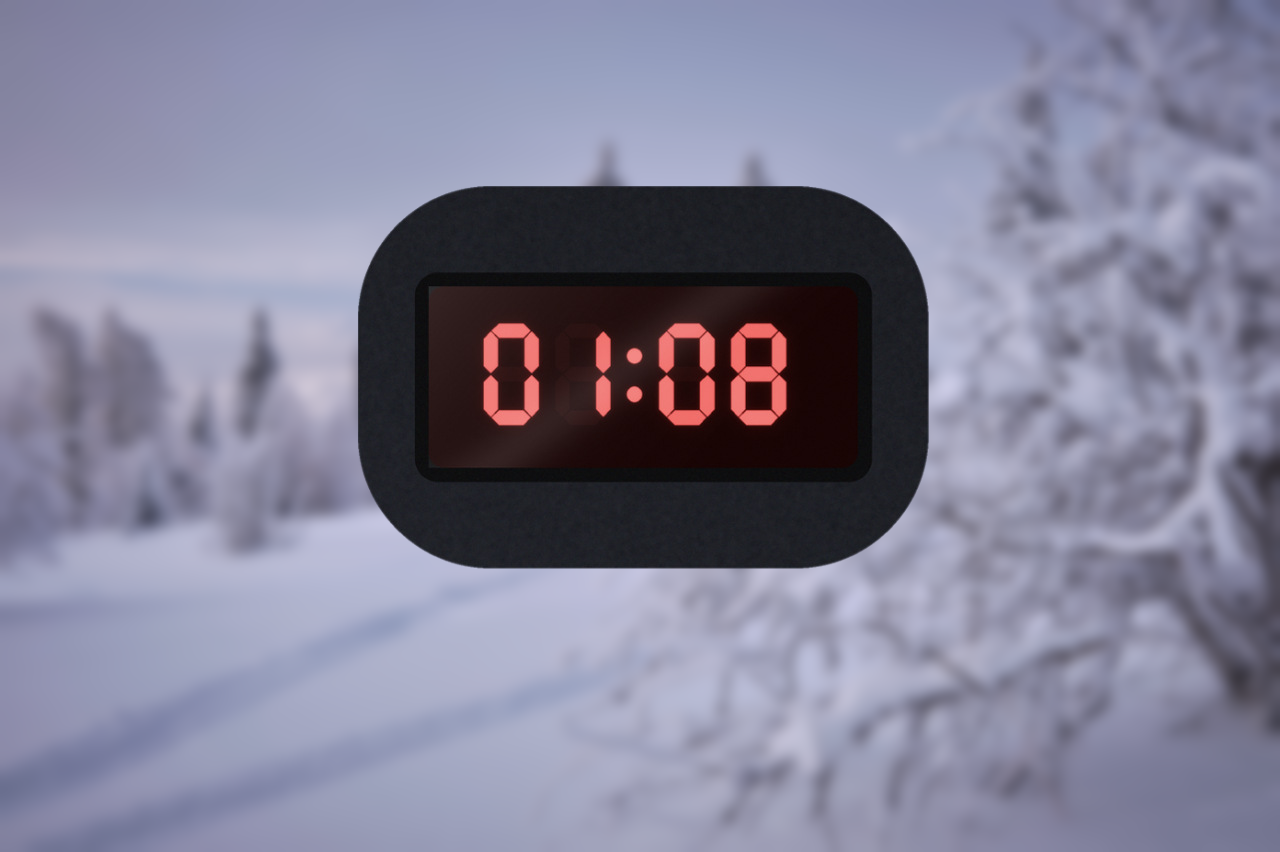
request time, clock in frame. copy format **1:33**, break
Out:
**1:08**
